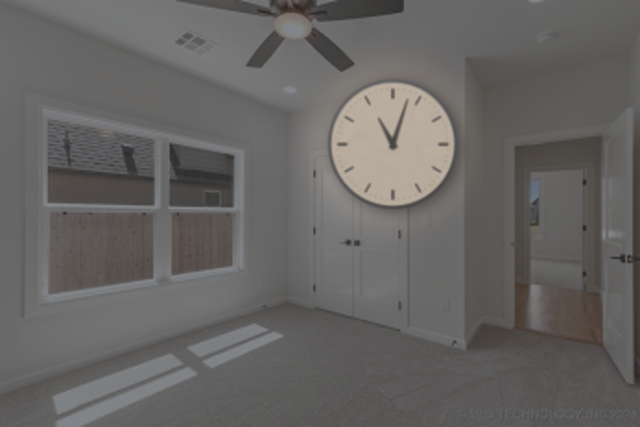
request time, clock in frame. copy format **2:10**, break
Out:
**11:03**
